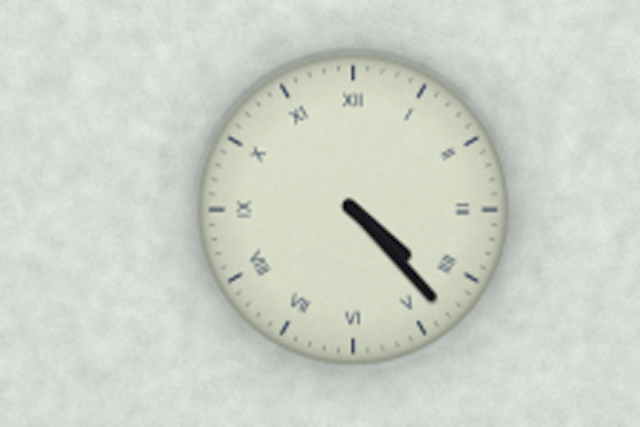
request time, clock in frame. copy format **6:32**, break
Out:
**4:23**
